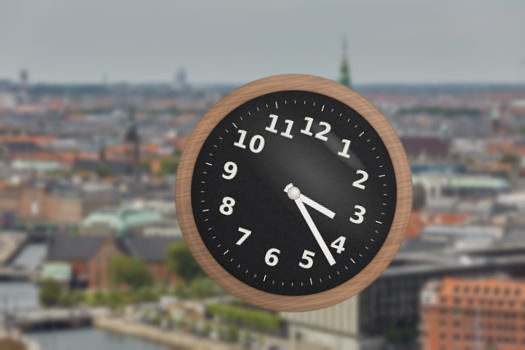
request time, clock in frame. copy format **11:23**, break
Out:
**3:22**
